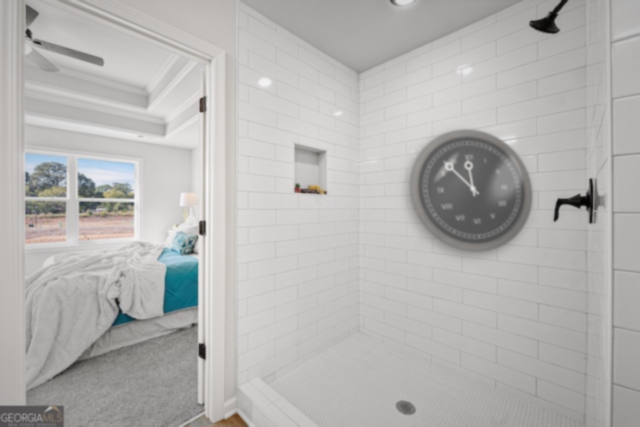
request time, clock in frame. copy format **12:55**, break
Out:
**11:53**
